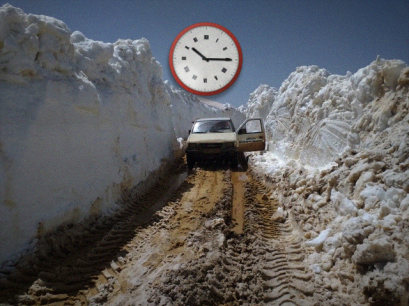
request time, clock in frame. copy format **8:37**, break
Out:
**10:15**
